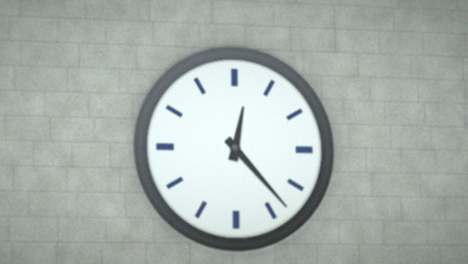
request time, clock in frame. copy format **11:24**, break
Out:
**12:23**
